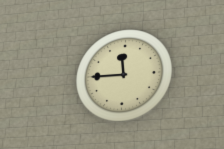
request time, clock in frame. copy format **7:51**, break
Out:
**11:45**
